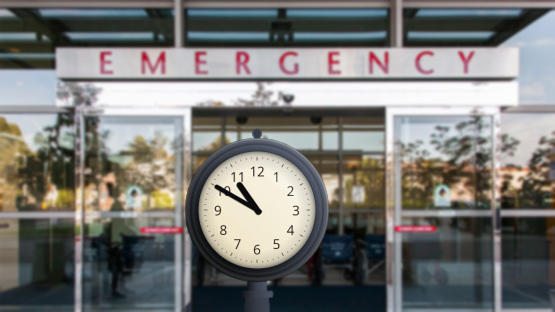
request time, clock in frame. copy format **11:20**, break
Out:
**10:50**
